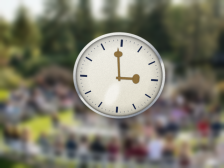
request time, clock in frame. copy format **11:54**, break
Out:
**2:59**
